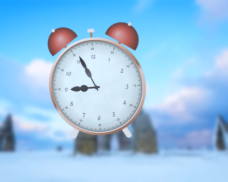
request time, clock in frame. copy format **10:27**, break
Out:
**8:56**
